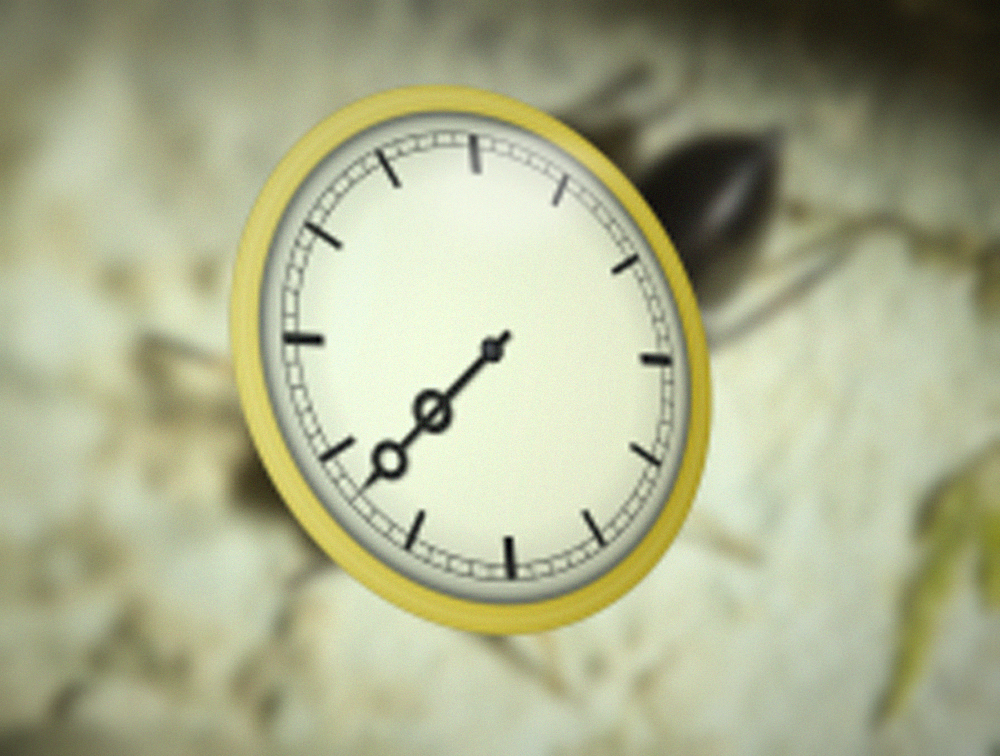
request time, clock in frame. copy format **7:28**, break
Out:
**7:38**
